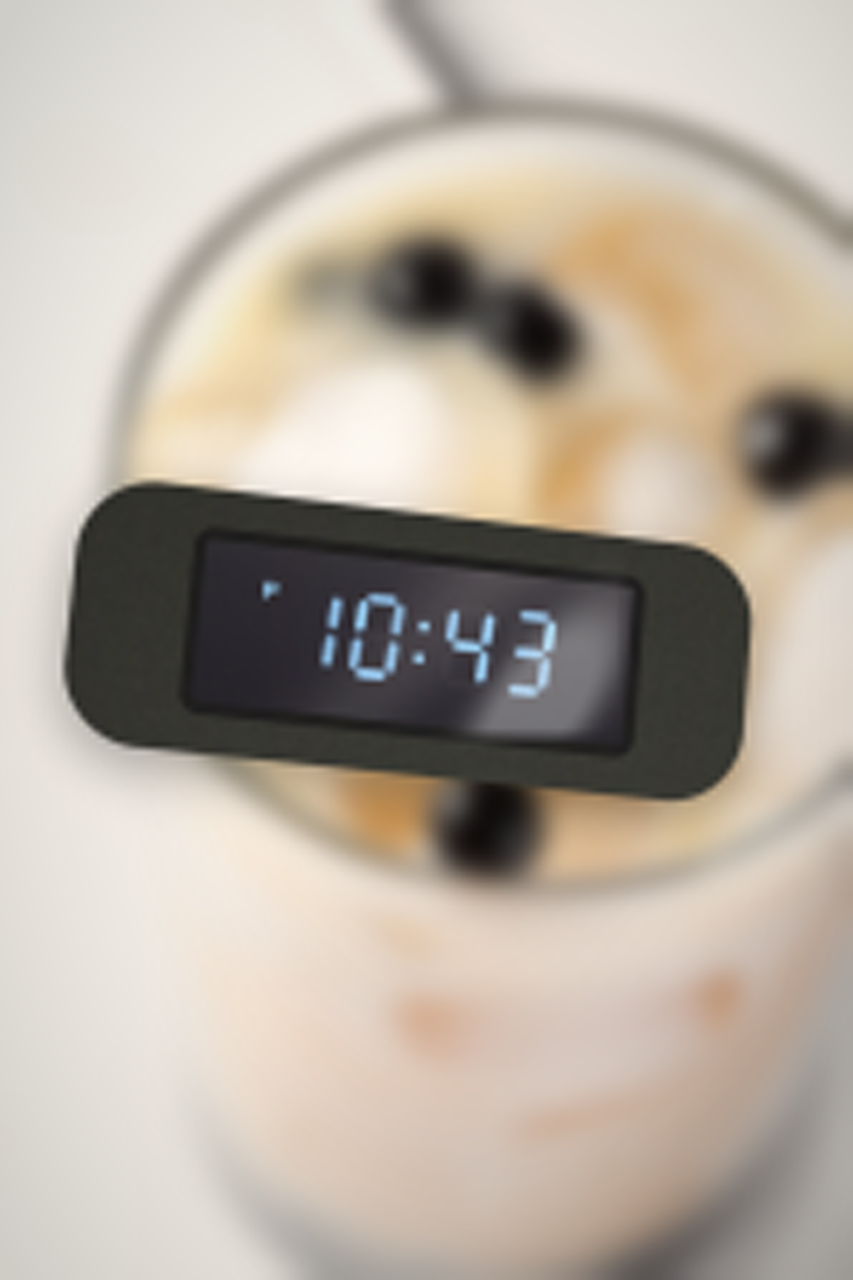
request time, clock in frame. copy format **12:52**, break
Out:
**10:43**
